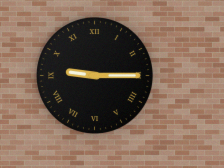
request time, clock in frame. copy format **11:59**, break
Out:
**9:15**
